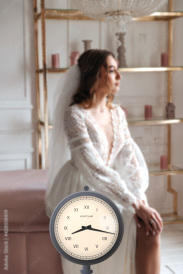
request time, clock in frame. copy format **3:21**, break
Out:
**8:17**
